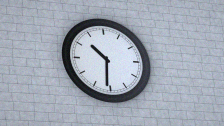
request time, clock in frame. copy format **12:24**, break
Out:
**10:31**
